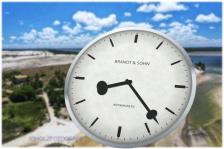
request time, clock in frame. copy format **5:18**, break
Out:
**8:23**
